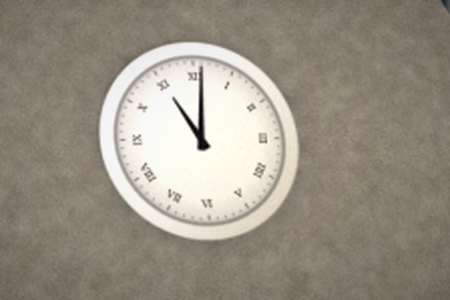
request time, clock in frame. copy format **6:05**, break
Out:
**11:01**
